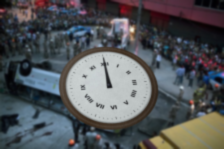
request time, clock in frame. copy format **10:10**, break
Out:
**12:00**
